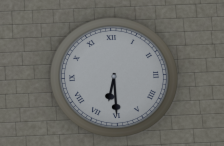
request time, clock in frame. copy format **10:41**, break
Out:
**6:30**
